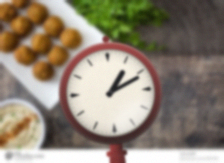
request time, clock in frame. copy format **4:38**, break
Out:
**1:11**
